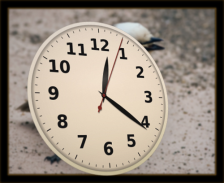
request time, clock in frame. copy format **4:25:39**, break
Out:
**12:21:04**
